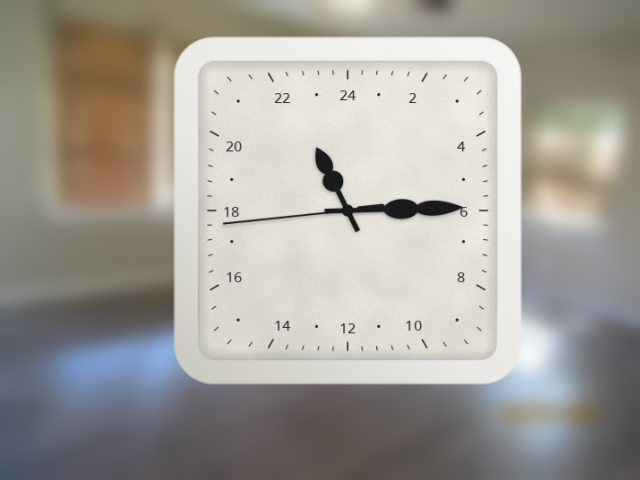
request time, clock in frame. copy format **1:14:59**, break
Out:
**22:14:44**
